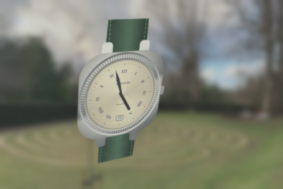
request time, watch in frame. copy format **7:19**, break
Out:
**4:57**
